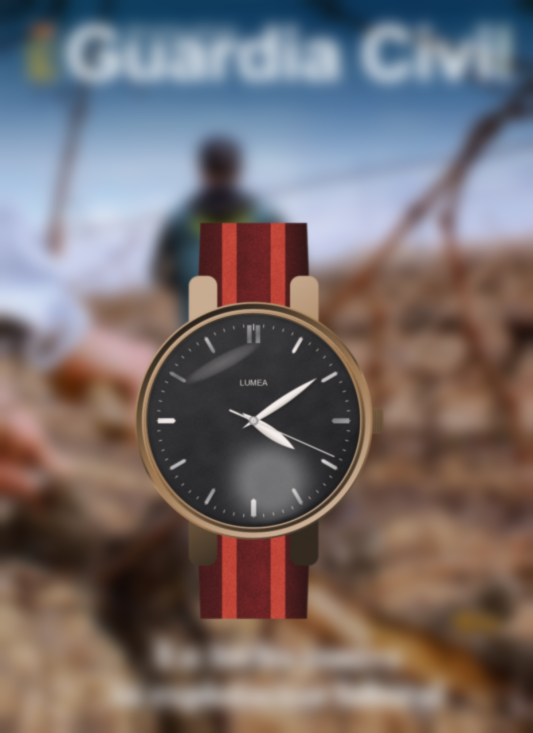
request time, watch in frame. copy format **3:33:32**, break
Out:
**4:09:19**
